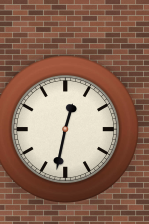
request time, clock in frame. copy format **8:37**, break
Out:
**12:32**
